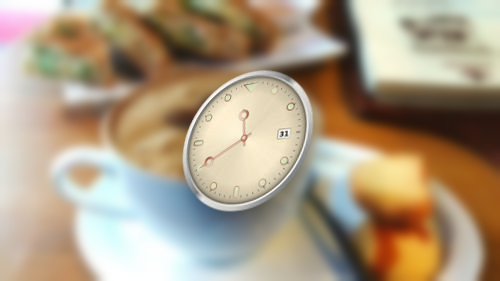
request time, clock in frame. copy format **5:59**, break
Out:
**11:40**
